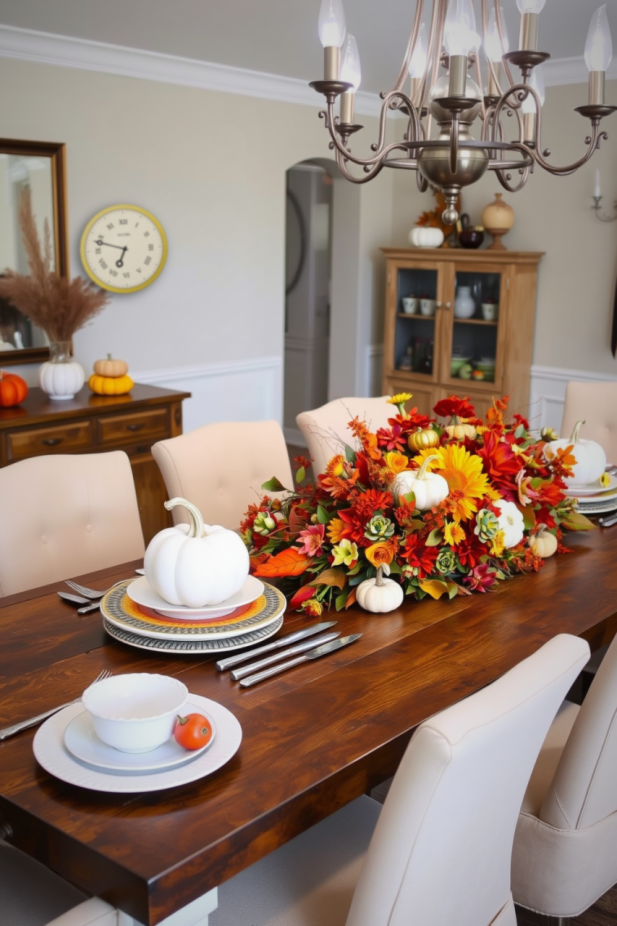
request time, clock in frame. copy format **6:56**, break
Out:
**6:48**
